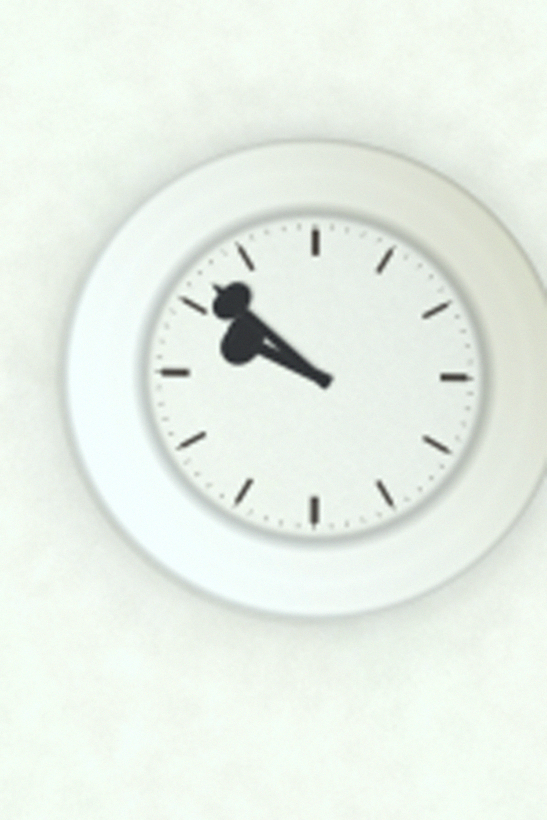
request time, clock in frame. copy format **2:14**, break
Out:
**9:52**
